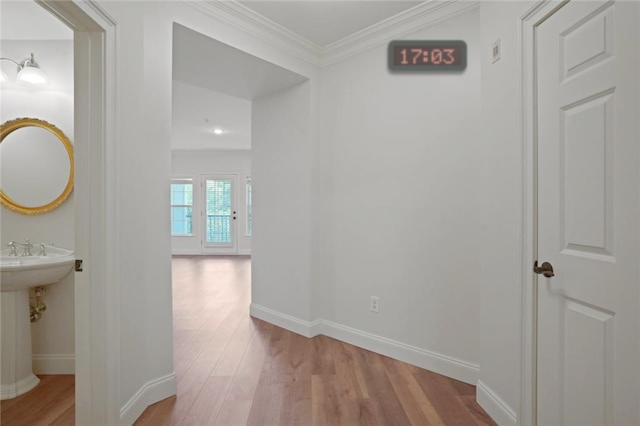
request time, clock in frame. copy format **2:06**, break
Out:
**17:03**
